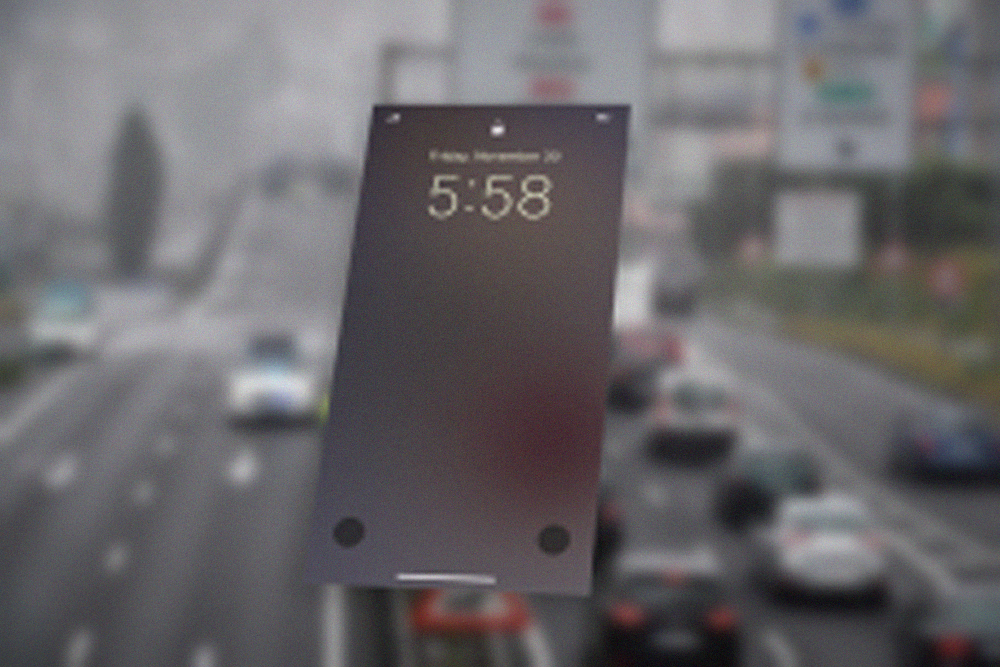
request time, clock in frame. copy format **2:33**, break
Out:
**5:58**
